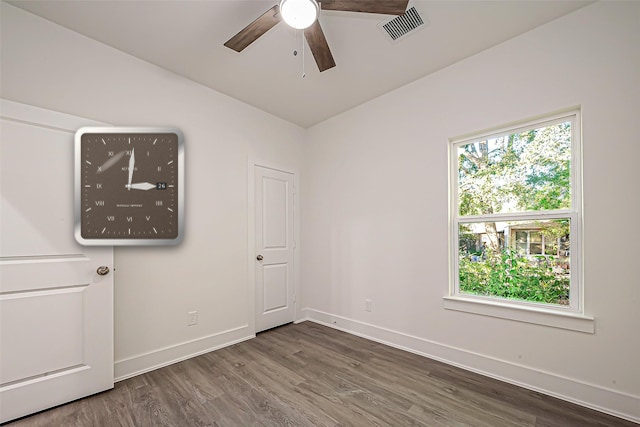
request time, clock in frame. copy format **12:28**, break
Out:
**3:01**
